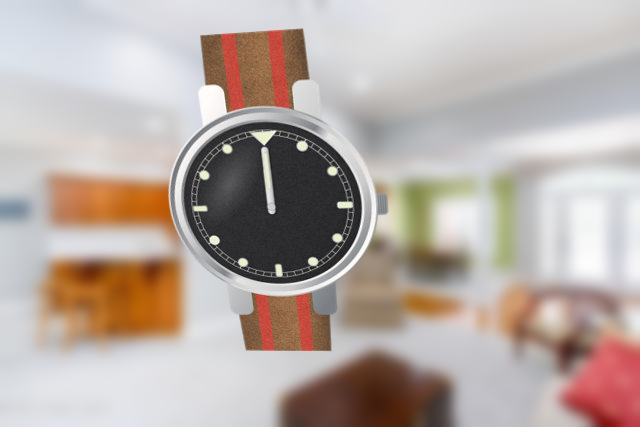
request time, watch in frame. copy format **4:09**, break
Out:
**12:00**
